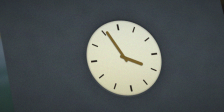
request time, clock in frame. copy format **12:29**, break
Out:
**3:56**
